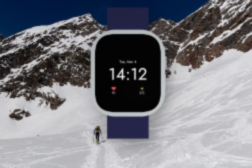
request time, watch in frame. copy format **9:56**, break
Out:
**14:12**
